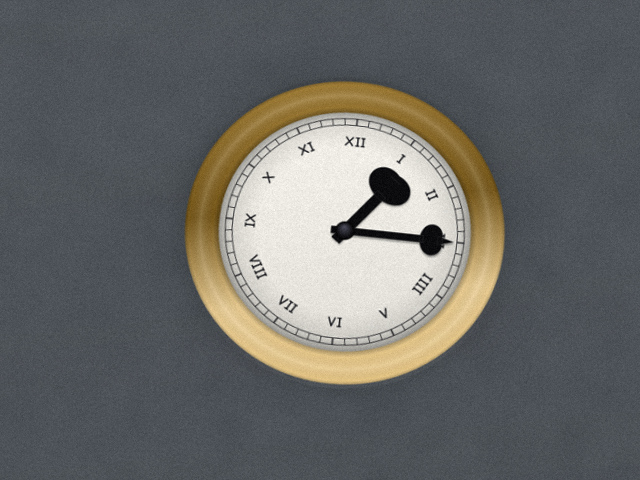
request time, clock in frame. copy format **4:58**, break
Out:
**1:15**
